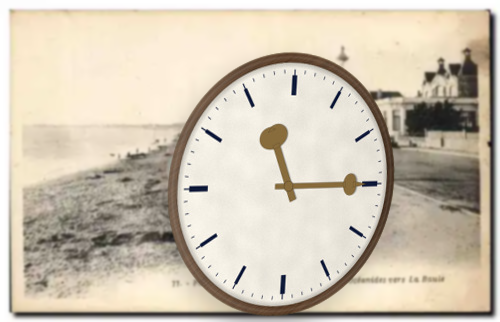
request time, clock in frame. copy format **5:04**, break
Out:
**11:15**
